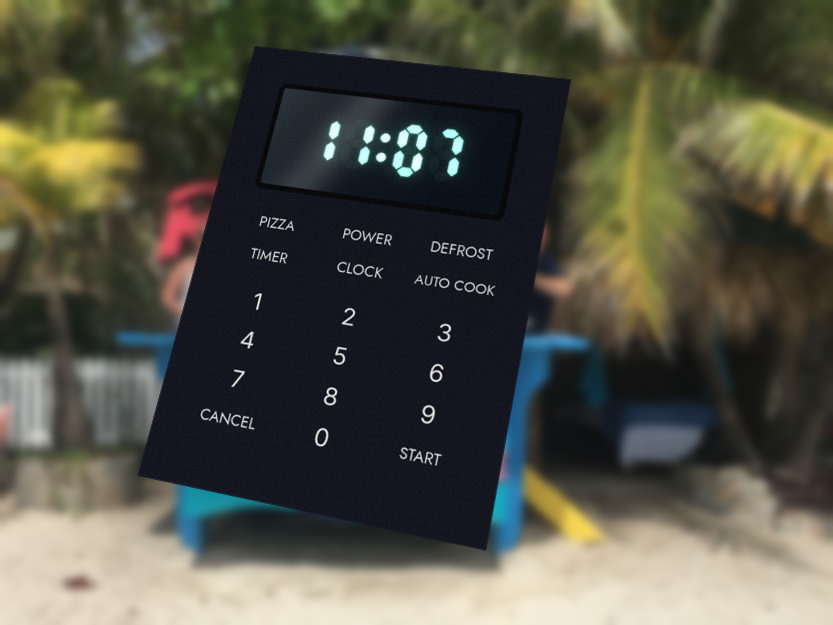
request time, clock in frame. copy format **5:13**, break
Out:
**11:07**
